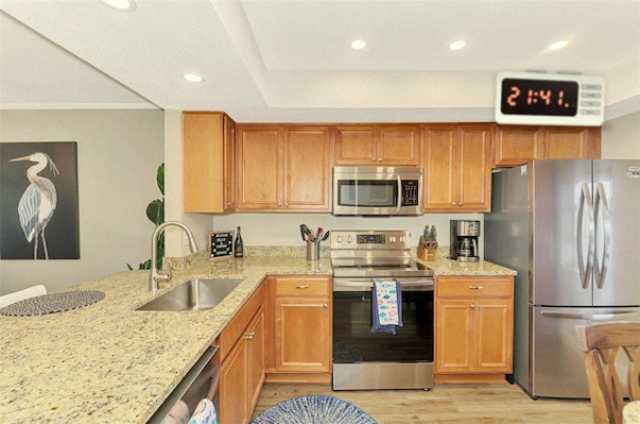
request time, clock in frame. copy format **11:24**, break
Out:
**21:41**
